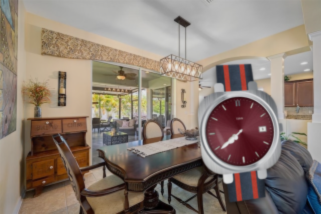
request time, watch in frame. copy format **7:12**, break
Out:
**7:39**
